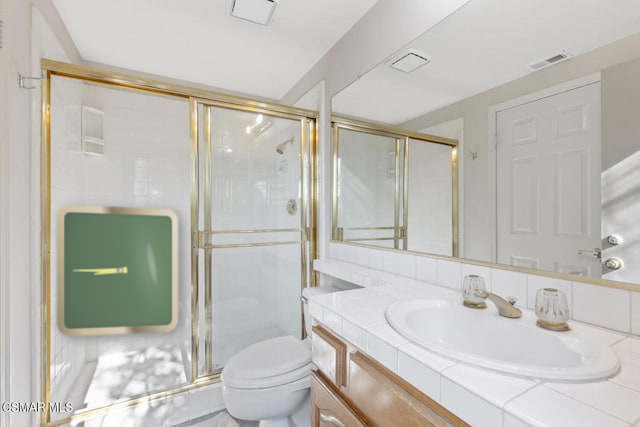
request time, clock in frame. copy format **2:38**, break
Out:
**8:45**
